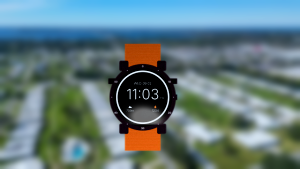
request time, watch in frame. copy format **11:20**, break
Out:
**11:03**
